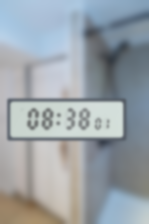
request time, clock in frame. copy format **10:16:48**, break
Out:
**8:38:01**
